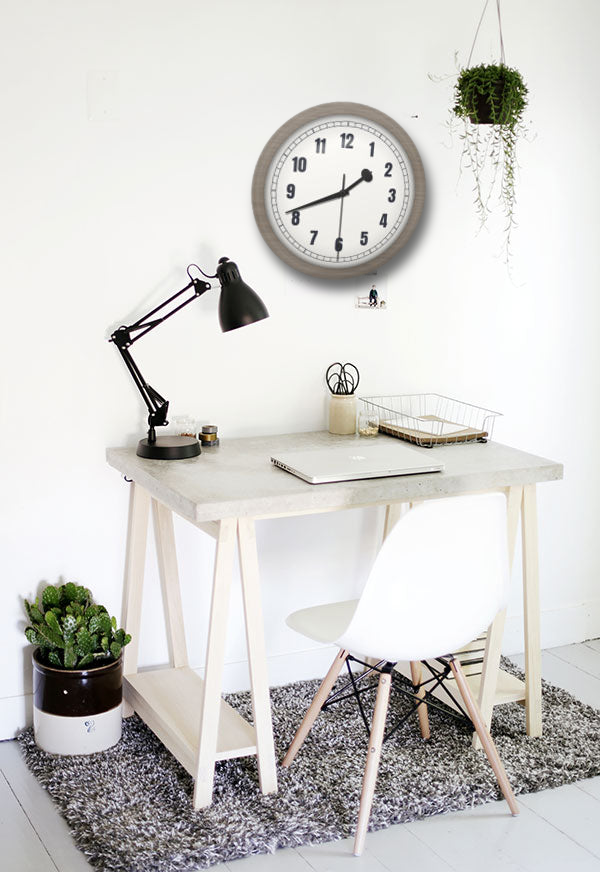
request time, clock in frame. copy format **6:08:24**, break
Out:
**1:41:30**
